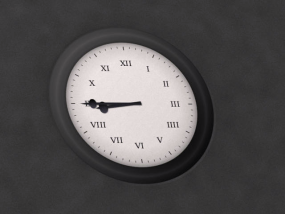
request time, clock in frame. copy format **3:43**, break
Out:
**8:45**
